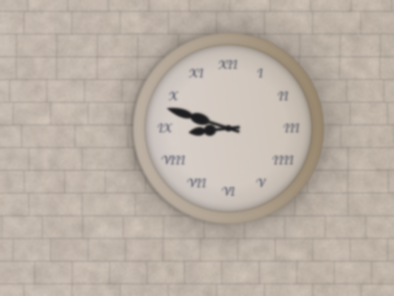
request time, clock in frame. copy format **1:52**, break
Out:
**8:48**
